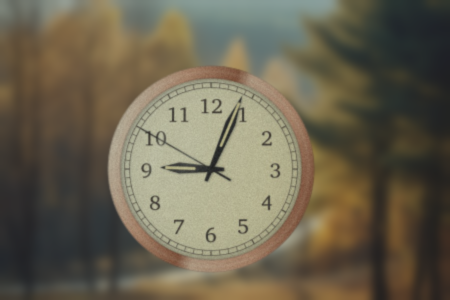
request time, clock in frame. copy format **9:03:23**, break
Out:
**9:03:50**
